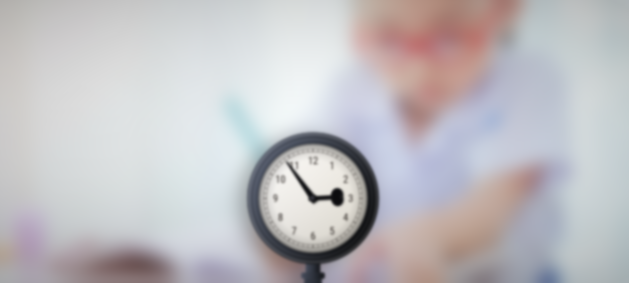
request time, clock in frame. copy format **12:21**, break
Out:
**2:54**
